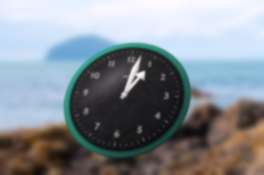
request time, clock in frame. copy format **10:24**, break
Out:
**1:02**
